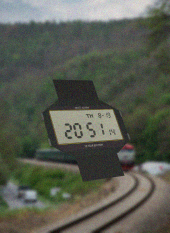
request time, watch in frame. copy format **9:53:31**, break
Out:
**20:51:14**
